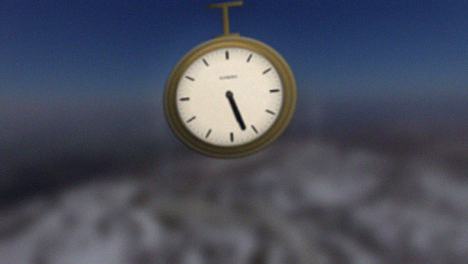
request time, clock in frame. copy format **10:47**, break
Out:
**5:27**
